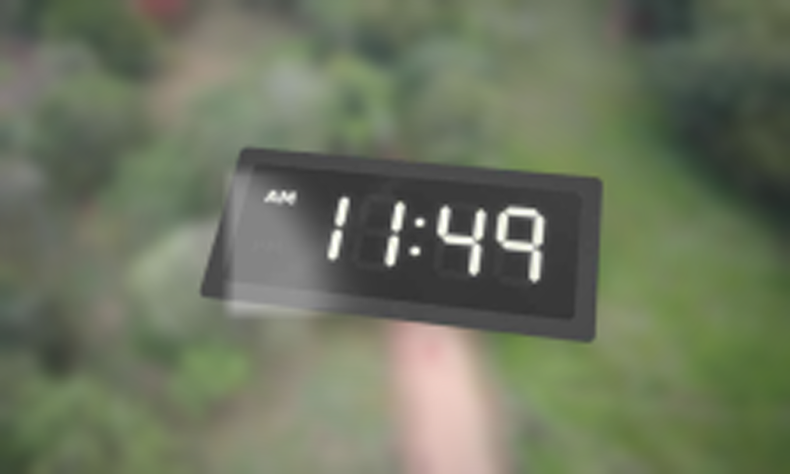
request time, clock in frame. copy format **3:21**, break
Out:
**11:49**
